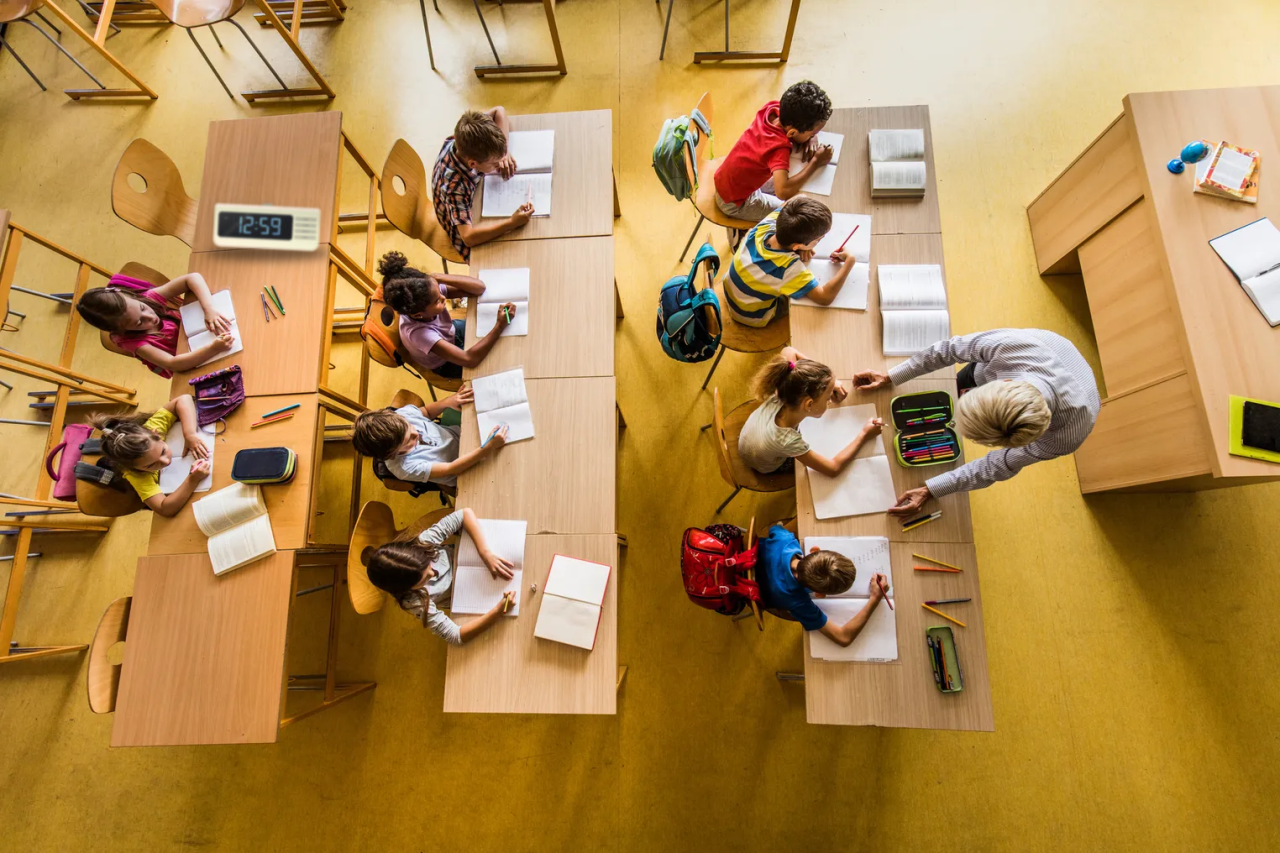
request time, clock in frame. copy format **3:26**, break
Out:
**12:59**
